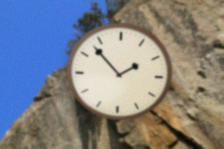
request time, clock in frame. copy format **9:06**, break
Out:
**1:53**
